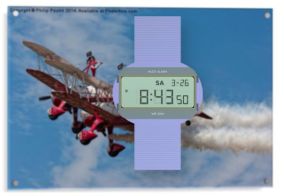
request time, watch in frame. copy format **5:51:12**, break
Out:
**8:43:50**
